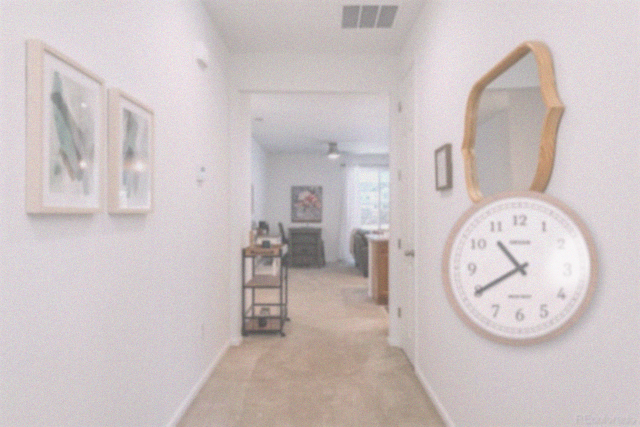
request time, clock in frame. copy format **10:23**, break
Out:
**10:40**
